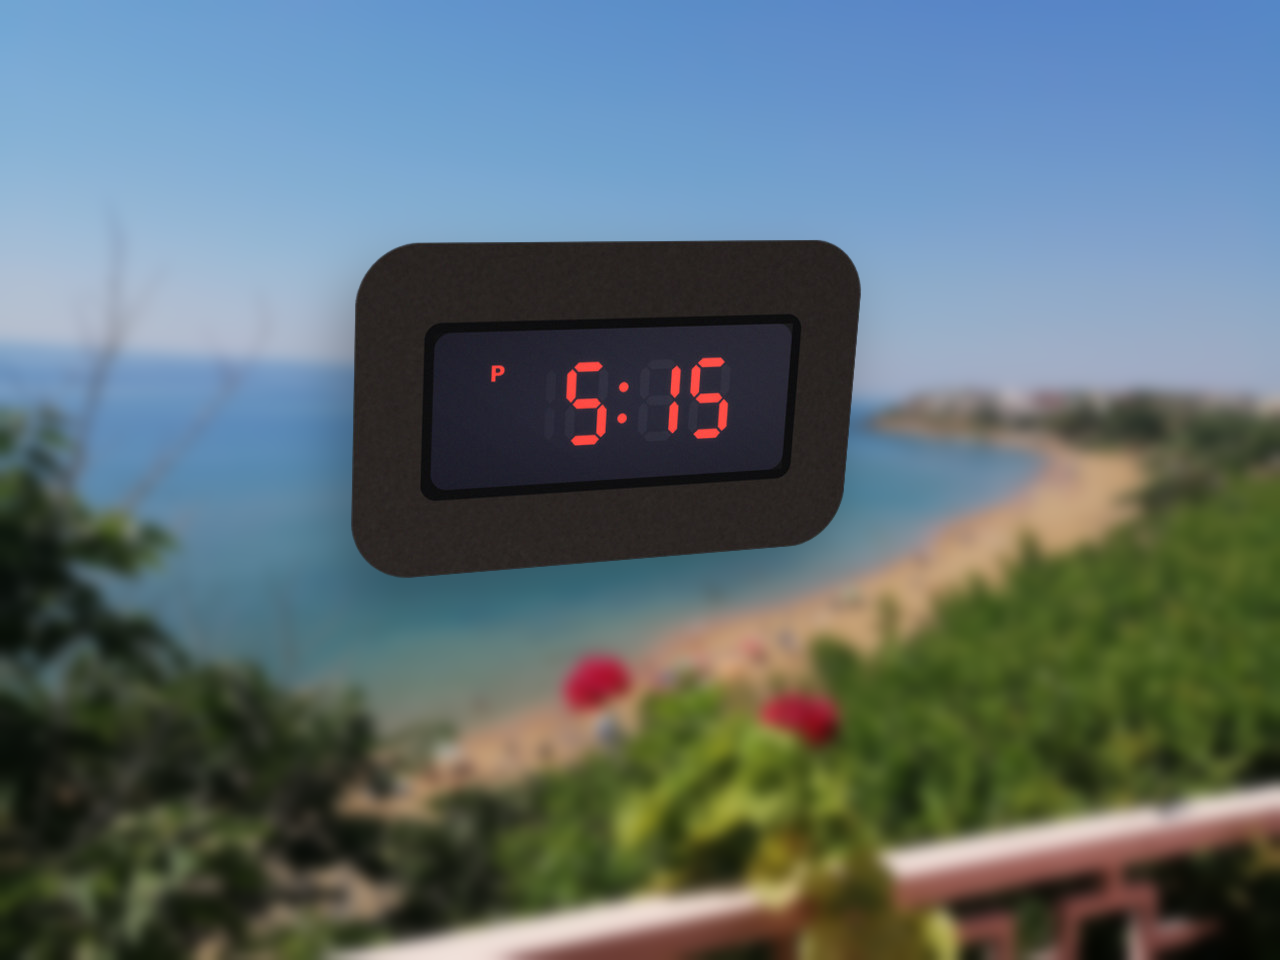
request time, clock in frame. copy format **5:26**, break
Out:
**5:15**
